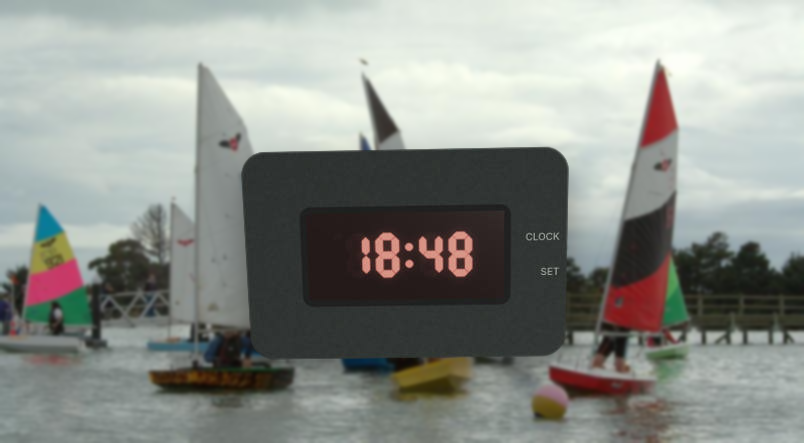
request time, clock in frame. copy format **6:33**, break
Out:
**18:48**
